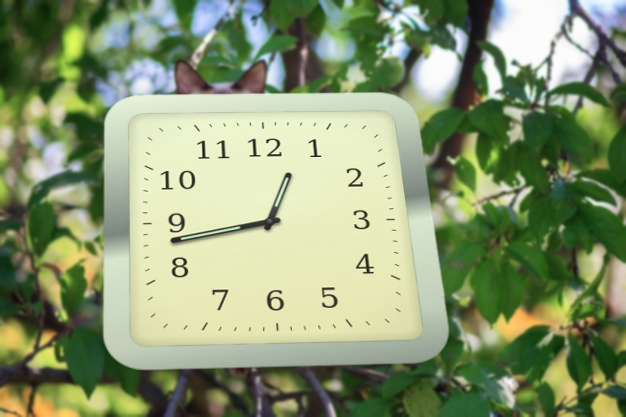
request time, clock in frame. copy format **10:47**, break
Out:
**12:43**
